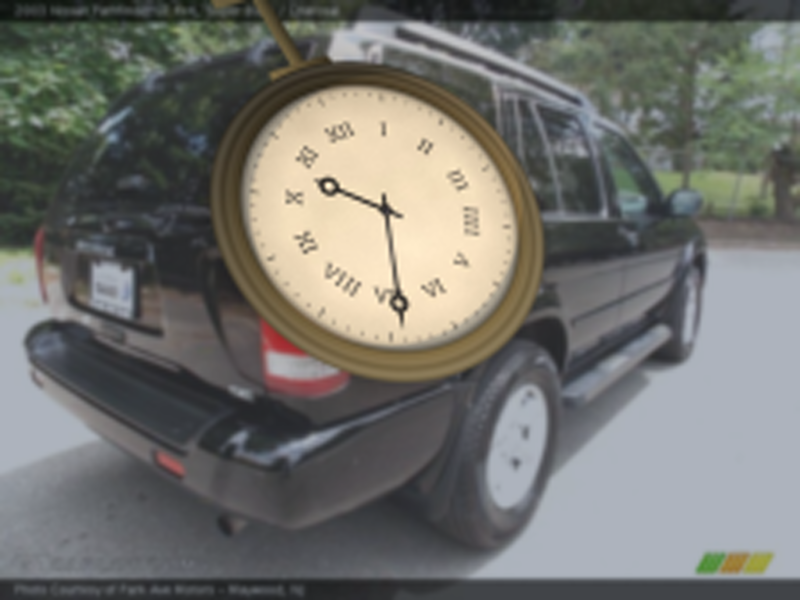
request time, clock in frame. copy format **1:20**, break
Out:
**10:34**
